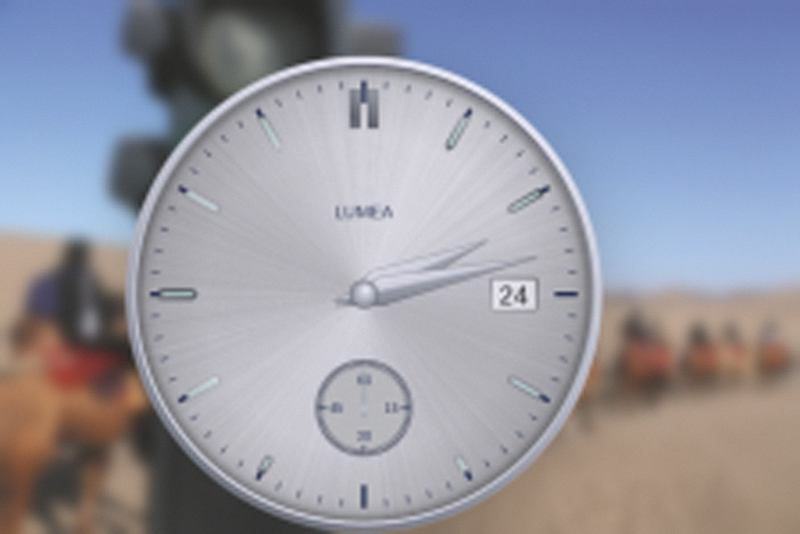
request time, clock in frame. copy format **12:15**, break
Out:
**2:13**
